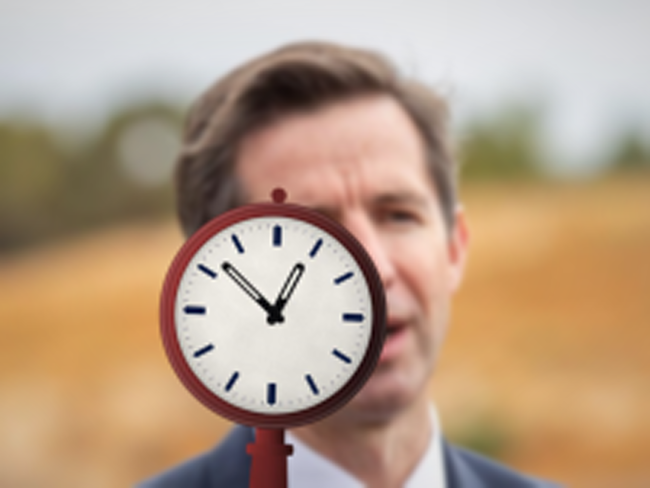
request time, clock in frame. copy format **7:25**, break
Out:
**12:52**
